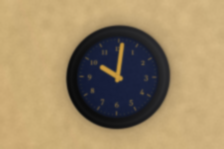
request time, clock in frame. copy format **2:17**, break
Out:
**10:01**
